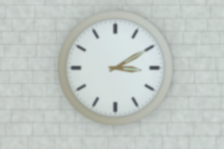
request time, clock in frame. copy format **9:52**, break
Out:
**3:10**
